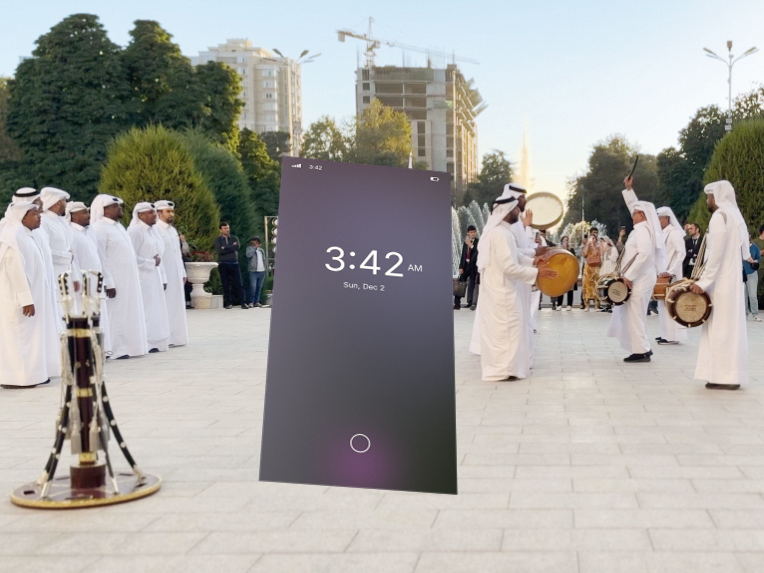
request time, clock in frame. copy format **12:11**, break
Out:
**3:42**
